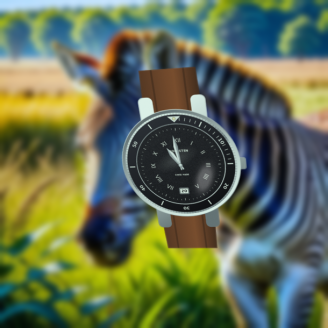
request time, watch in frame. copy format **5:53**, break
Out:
**10:59**
